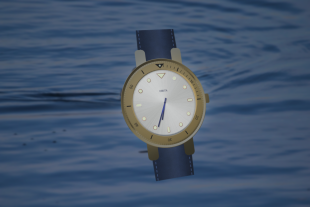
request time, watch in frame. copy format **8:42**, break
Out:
**6:34**
